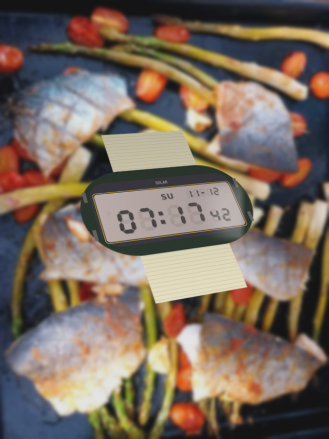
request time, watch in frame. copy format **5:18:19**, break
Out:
**7:17:42**
